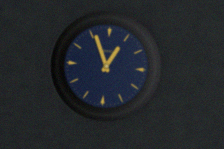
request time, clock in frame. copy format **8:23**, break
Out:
**12:56**
